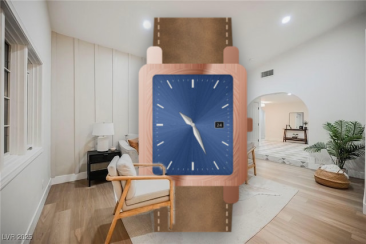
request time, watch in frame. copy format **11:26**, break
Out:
**10:26**
